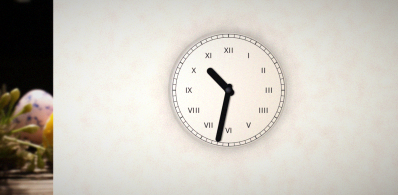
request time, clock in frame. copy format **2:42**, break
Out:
**10:32**
